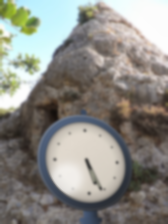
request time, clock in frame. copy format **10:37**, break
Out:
**5:26**
